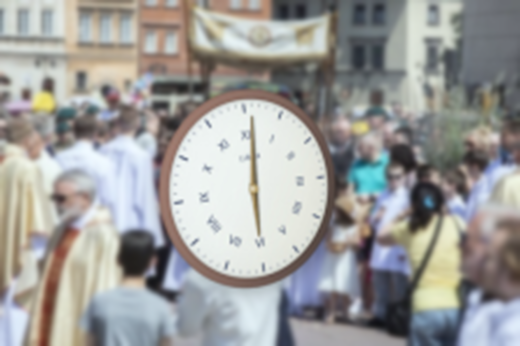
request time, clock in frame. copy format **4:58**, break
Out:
**6:01**
